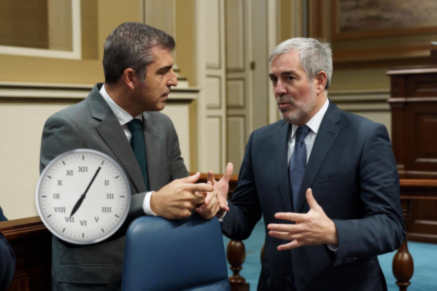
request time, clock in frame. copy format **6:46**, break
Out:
**7:05**
